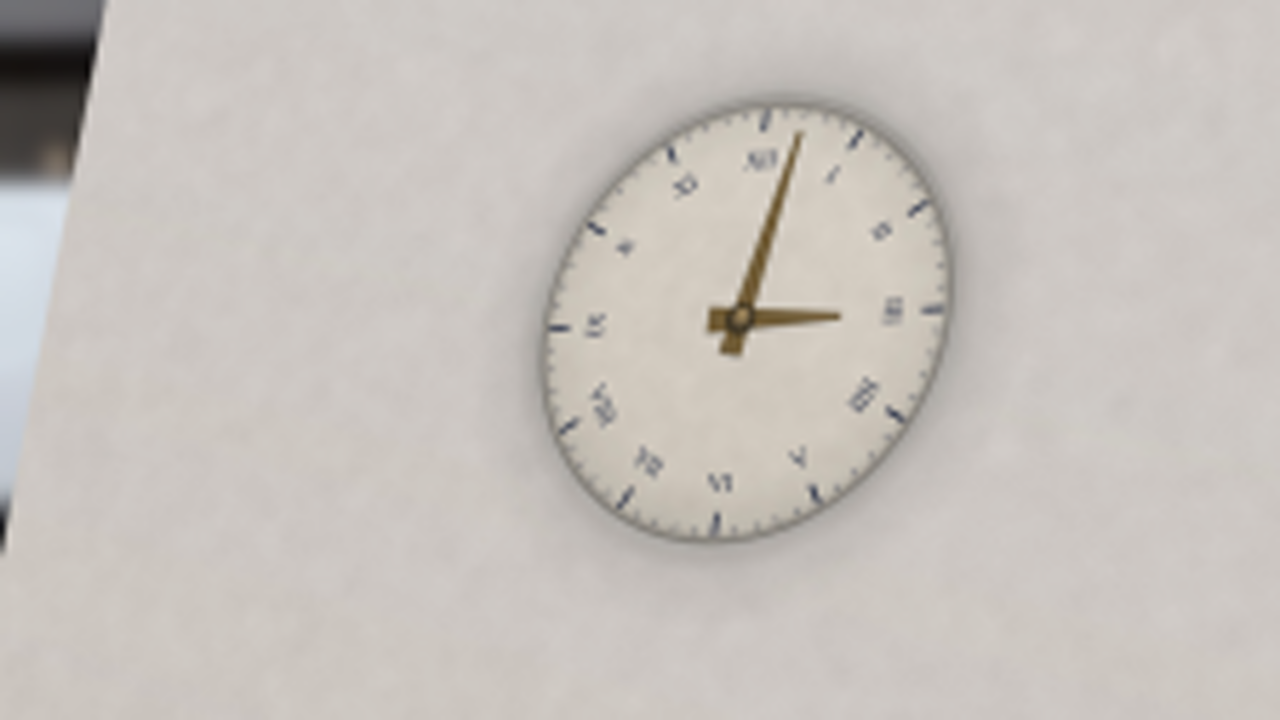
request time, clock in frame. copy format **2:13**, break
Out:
**3:02**
